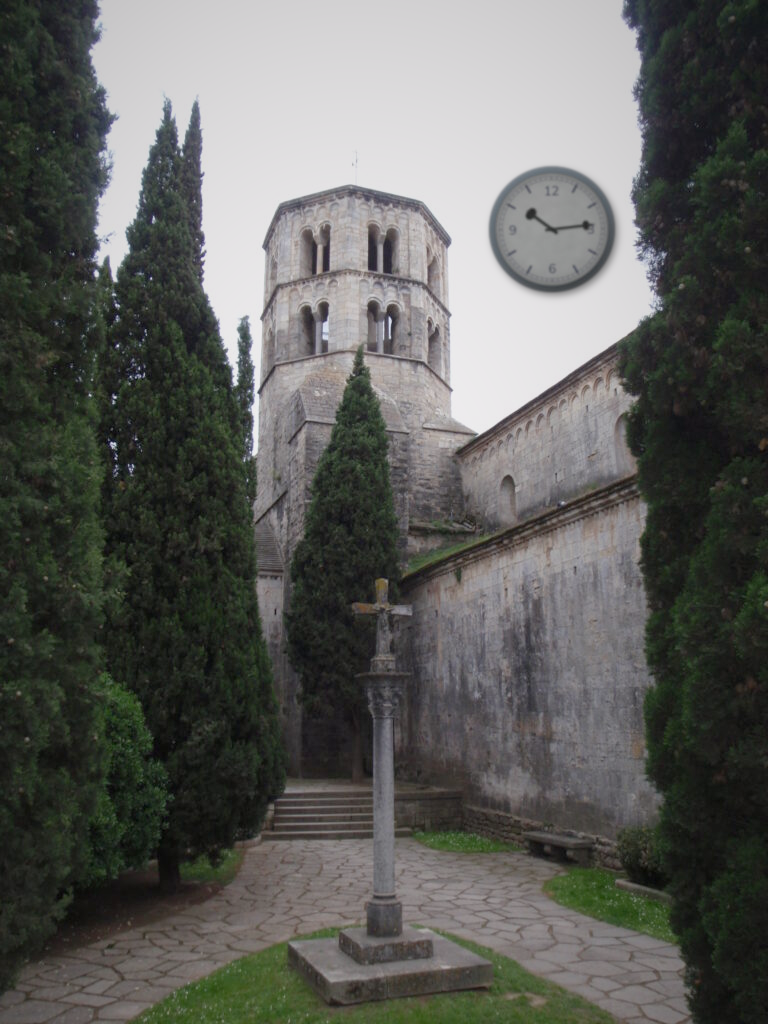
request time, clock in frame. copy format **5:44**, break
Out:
**10:14**
